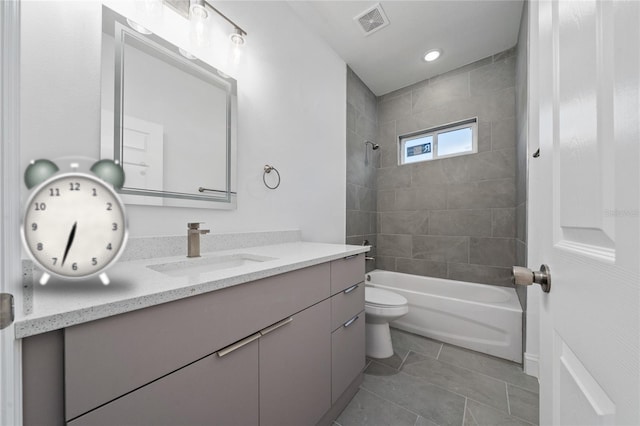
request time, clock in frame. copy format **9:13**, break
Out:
**6:33**
